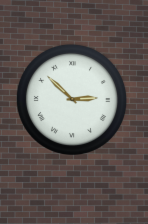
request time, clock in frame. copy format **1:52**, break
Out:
**2:52**
